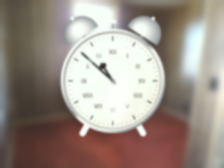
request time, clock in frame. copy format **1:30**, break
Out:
**10:52**
